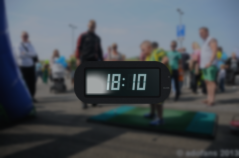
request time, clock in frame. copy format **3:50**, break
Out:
**18:10**
